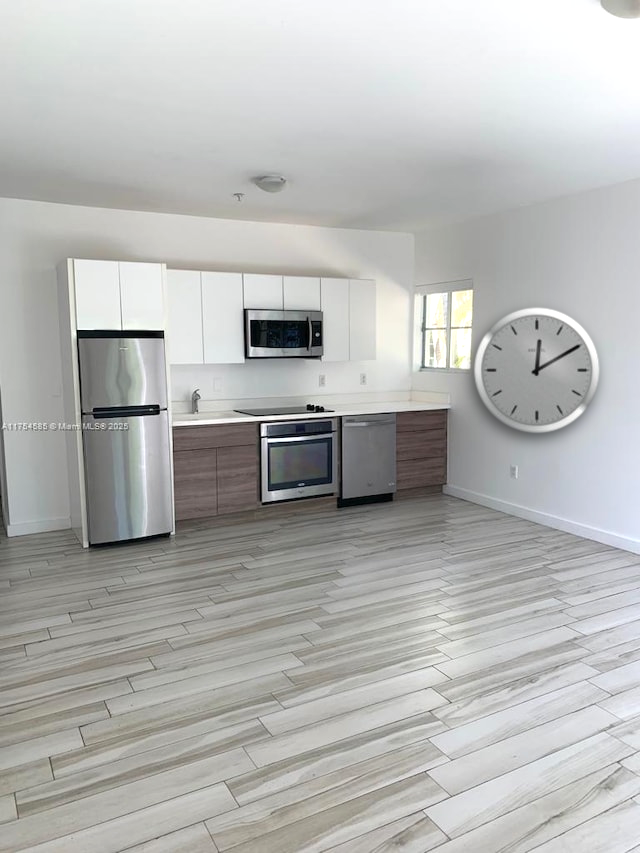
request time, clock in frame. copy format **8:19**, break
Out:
**12:10**
